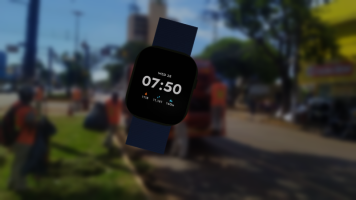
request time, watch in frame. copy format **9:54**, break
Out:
**7:50**
